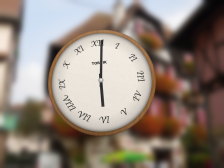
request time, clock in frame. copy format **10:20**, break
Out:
**6:01**
